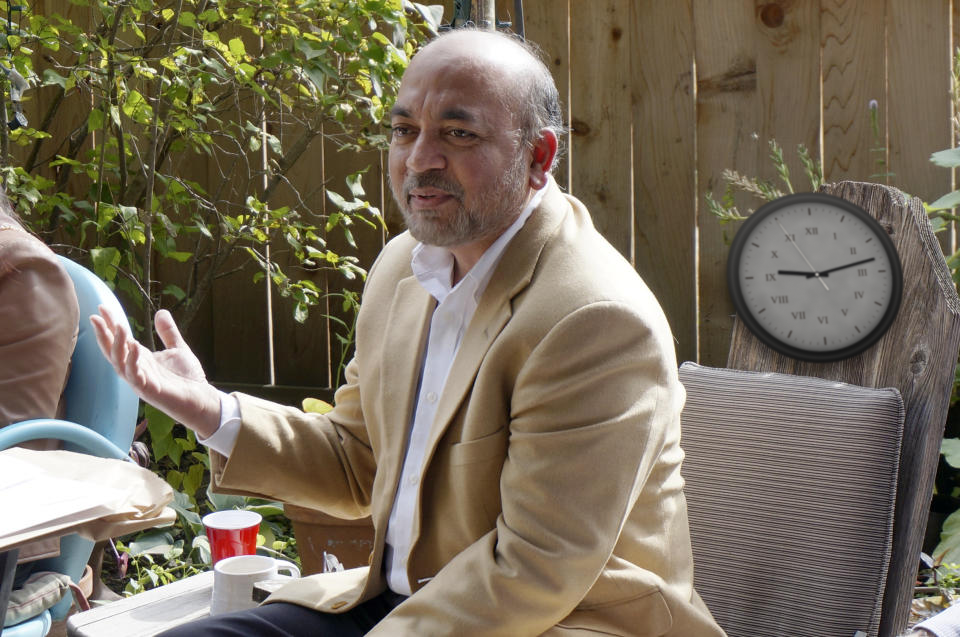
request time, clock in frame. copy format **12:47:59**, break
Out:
**9:12:55**
